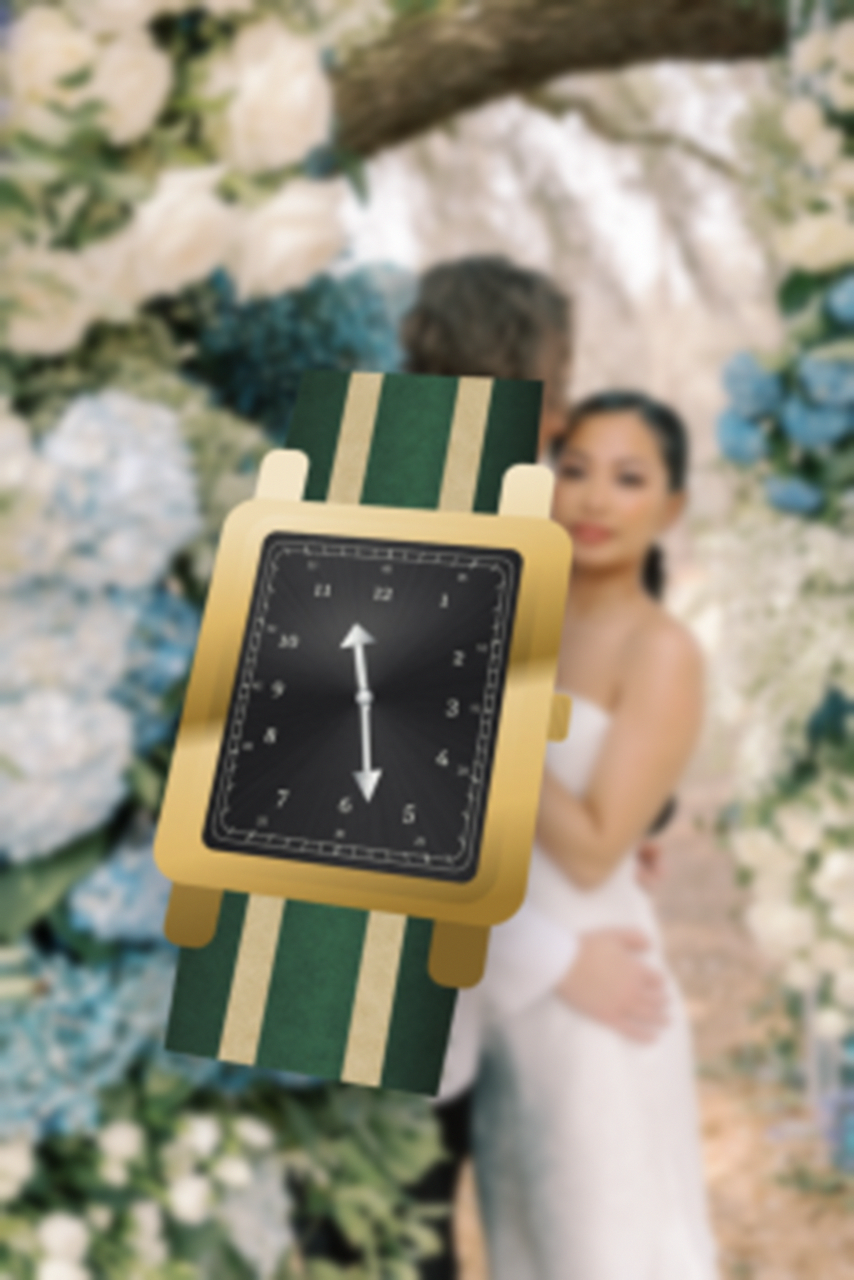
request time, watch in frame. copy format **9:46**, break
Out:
**11:28**
